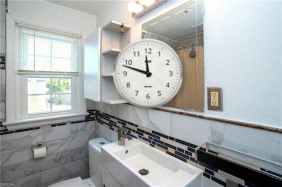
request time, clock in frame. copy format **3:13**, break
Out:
**11:48**
